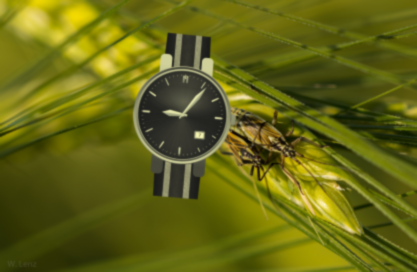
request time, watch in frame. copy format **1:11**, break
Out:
**9:06**
